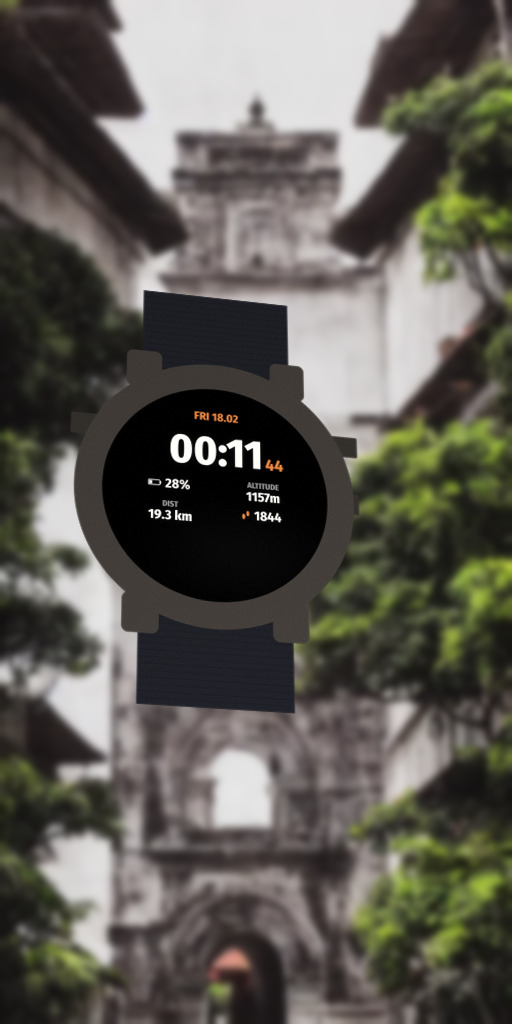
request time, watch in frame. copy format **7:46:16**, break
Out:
**0:11:44**
